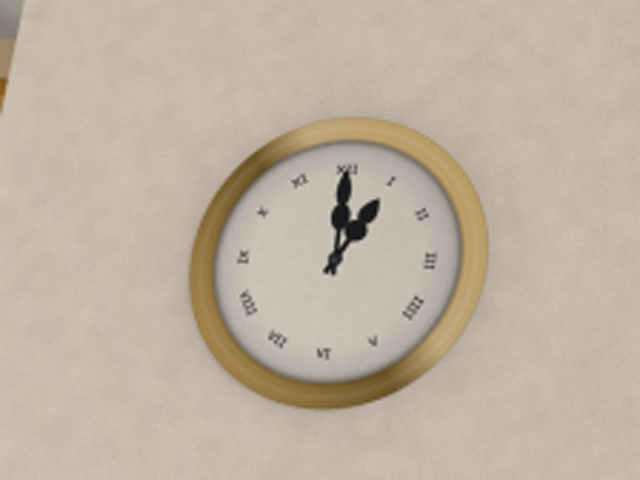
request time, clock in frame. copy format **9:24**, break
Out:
**1:00**
